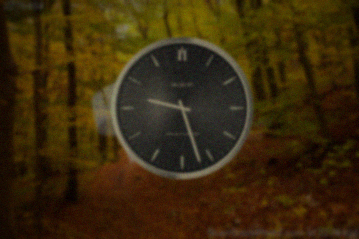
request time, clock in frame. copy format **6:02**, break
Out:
**9:27**
